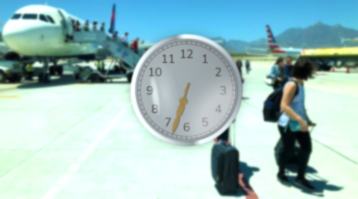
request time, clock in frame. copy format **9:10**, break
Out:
**6:33**
